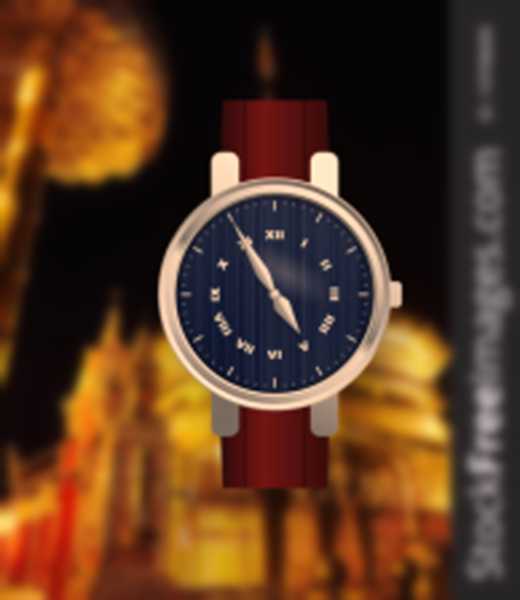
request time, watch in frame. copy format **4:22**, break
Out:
**4:55**
